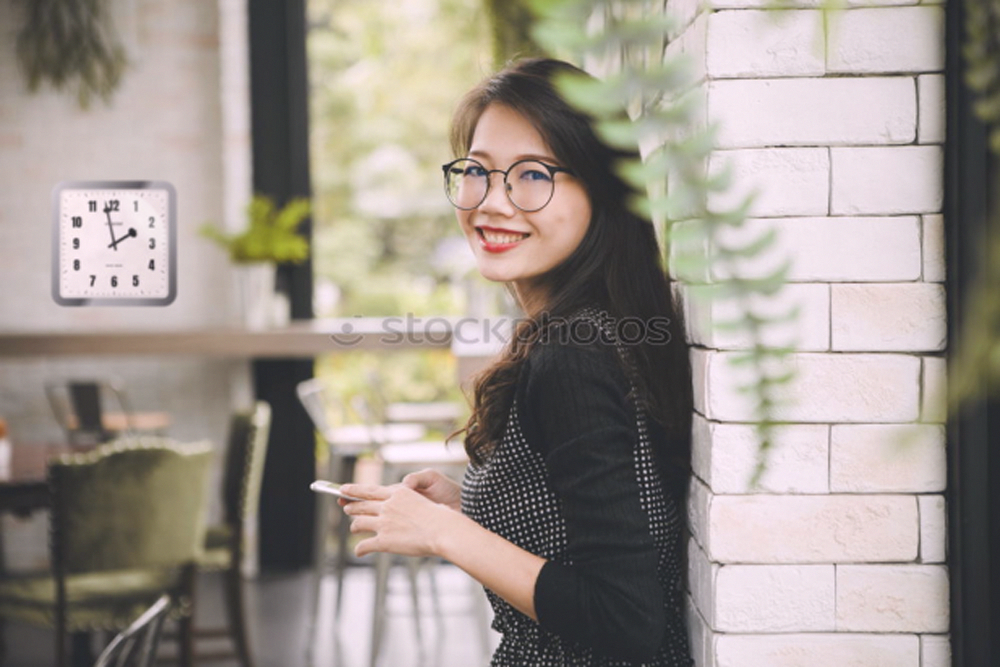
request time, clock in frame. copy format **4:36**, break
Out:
**1:58**
